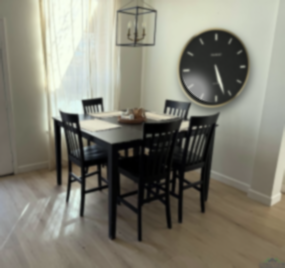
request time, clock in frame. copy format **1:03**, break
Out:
**5:27**
